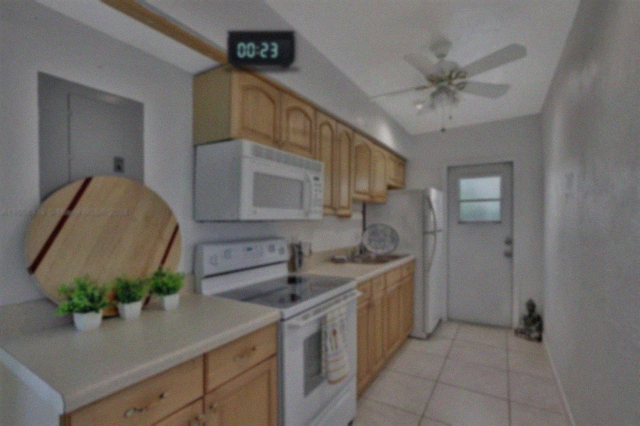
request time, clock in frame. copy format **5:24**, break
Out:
**0:23**
